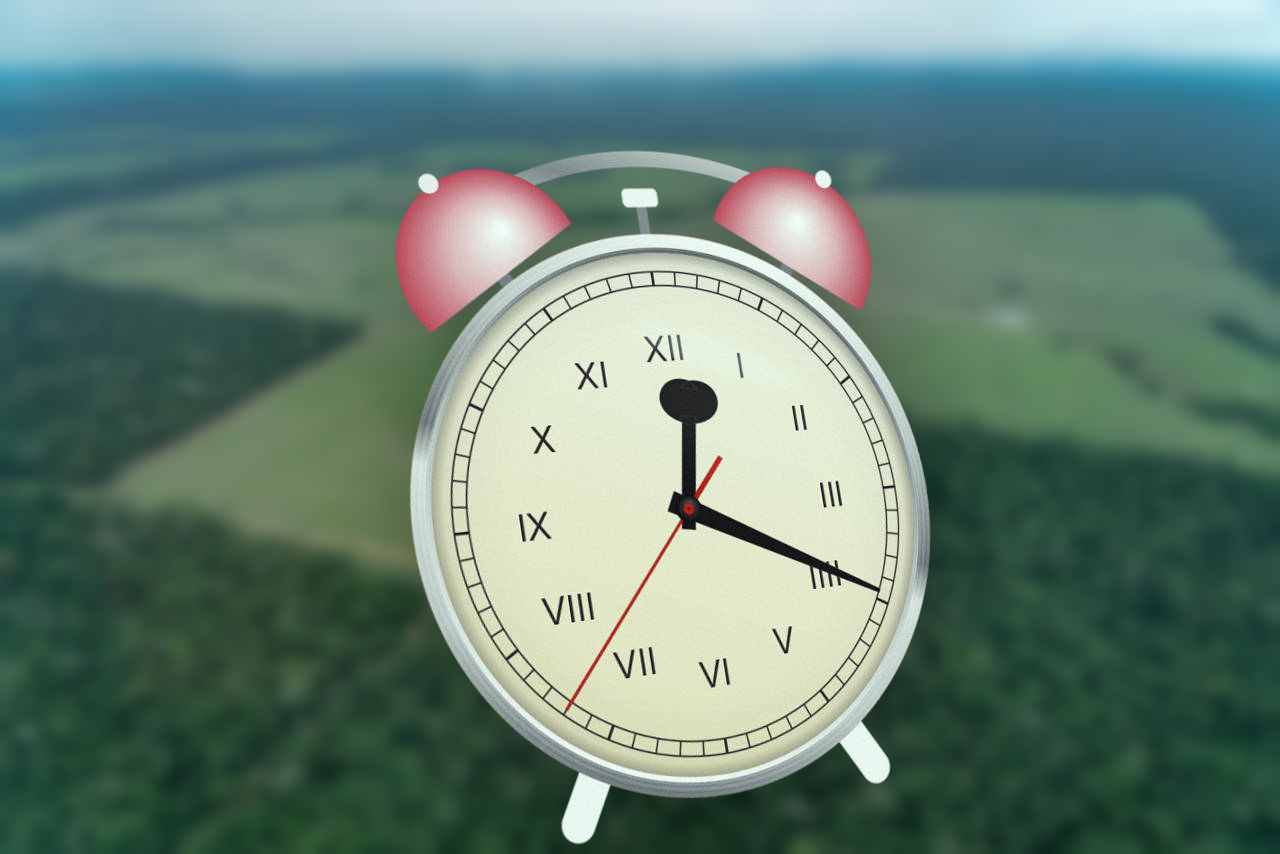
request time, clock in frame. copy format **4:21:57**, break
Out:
**12:19:37**
